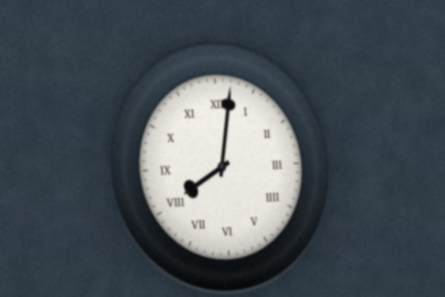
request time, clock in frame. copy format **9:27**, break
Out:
**8:02**
